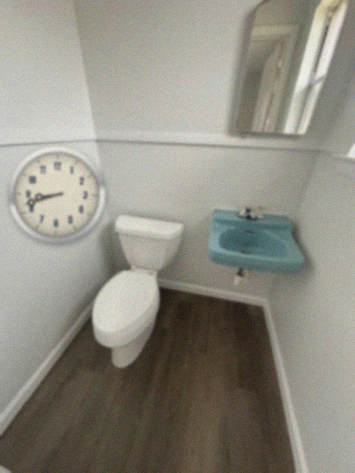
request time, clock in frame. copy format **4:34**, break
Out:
**8:42**
